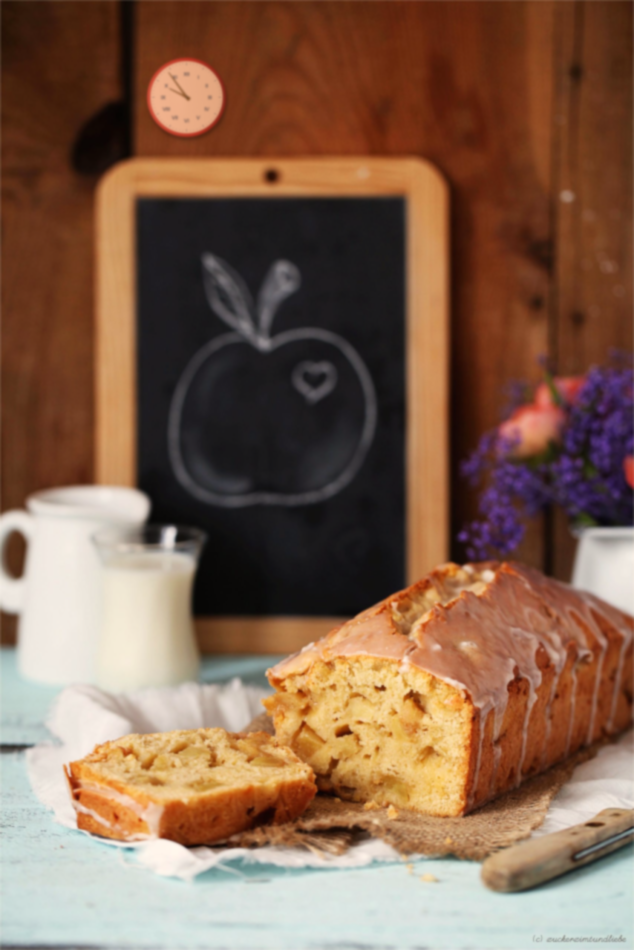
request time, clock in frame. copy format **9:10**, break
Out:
**9:54**
